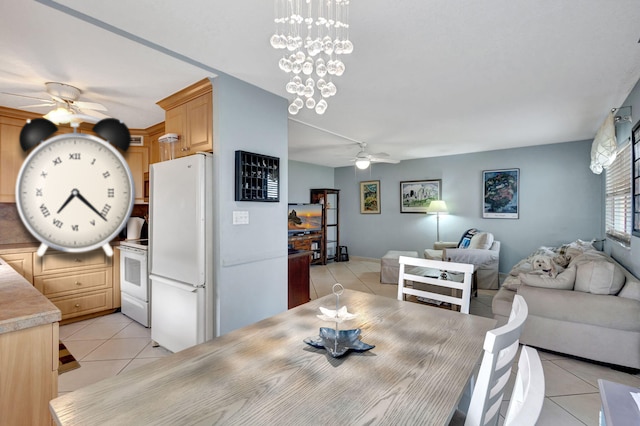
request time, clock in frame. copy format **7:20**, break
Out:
**7:22**
